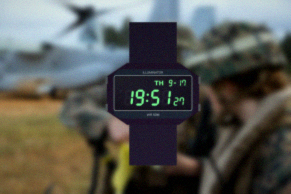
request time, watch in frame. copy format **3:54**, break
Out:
**19:51**
